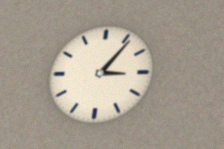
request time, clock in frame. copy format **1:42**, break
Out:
**3:06**
